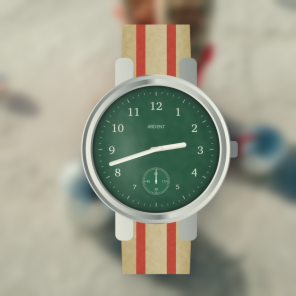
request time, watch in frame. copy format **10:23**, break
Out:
**2:42**
